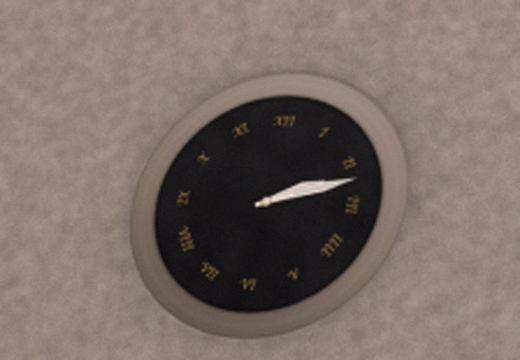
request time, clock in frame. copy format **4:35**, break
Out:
**2:12**
